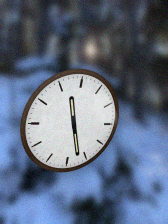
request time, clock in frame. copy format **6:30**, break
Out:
**11:27**
